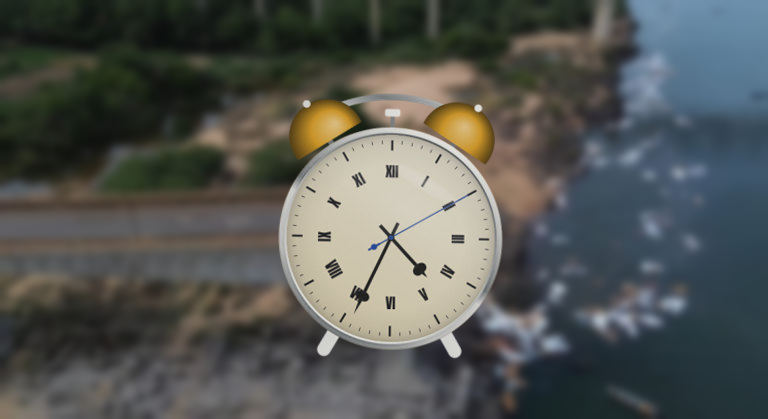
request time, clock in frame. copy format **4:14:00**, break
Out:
**4:34:10**
